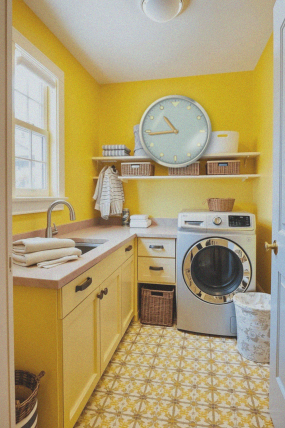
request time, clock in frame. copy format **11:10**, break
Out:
**10:44**
